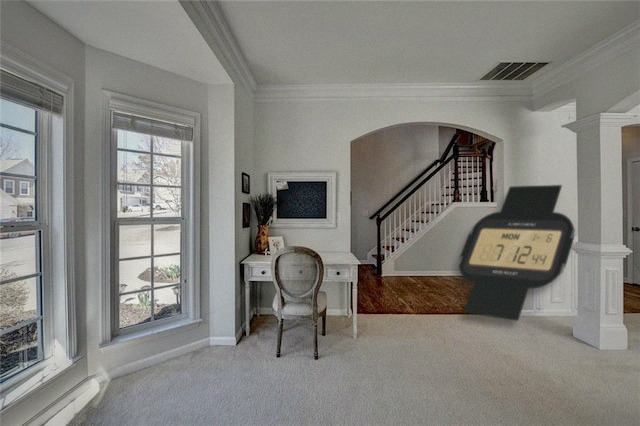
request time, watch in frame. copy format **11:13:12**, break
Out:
**7:12:44**
